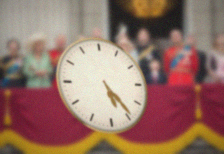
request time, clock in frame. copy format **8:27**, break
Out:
**5:24**
